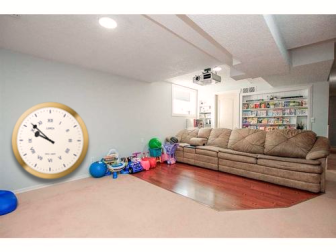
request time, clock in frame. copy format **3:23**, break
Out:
**9:52**
